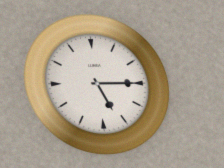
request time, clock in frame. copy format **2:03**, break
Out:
**5:15**
